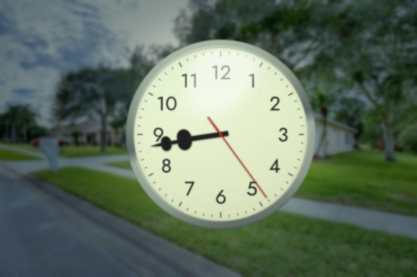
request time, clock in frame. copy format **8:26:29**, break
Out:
**8:43:24**
